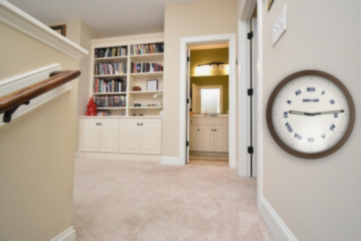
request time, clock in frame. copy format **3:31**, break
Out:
**9:14**
